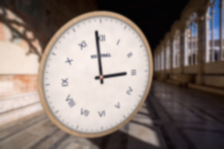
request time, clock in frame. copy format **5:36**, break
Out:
**2:59**
